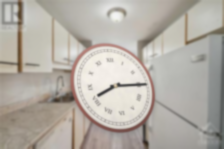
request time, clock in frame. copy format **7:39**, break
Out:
**8:15**
